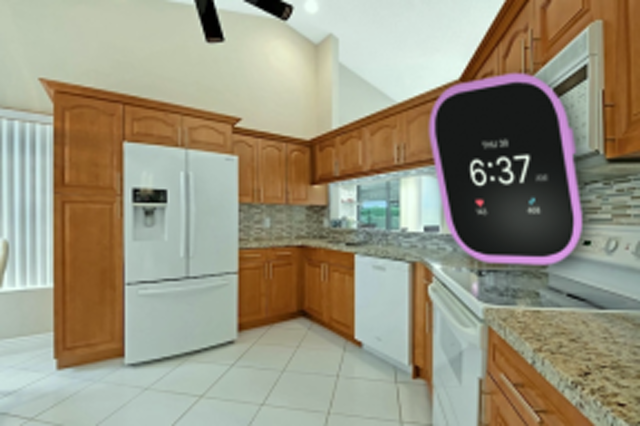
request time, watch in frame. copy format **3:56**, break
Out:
**6:37**
